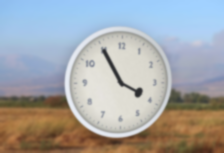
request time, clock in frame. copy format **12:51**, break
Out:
**3:55**
